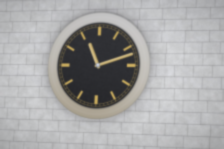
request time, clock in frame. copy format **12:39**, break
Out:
**11:12**
